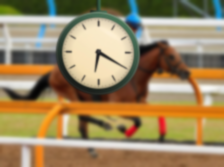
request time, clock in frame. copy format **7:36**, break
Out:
**6:20**
